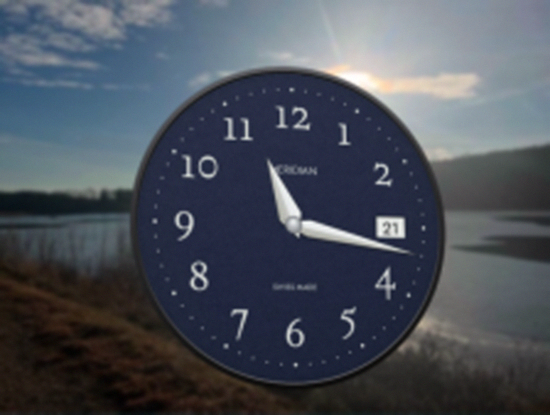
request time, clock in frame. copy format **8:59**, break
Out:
**11:17**
